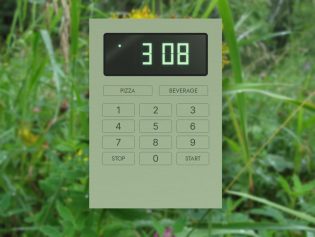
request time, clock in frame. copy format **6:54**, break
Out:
**3:08**
